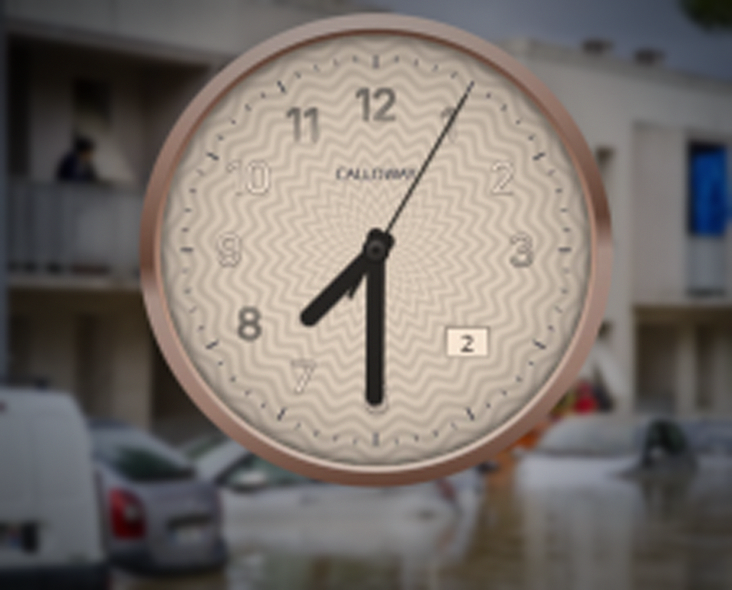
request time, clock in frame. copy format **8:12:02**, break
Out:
**7:30:05**
